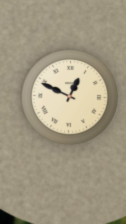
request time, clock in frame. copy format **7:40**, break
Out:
**12:49**
